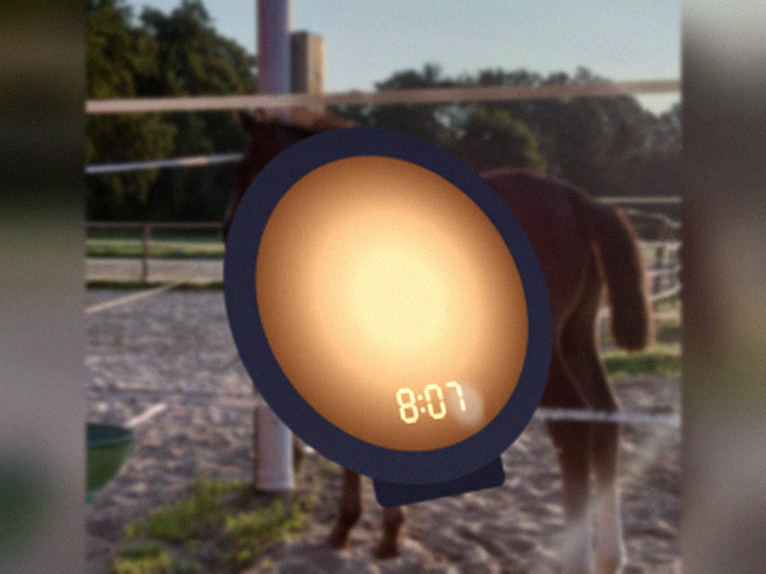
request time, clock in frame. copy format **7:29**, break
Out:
**8:07**
